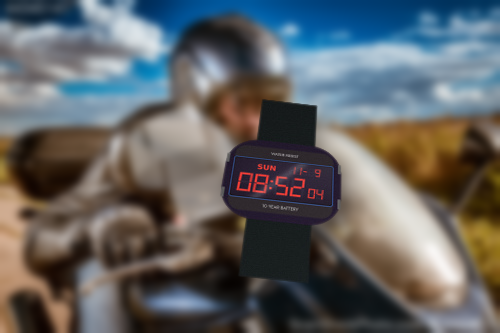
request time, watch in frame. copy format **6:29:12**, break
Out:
**8:52:04**
